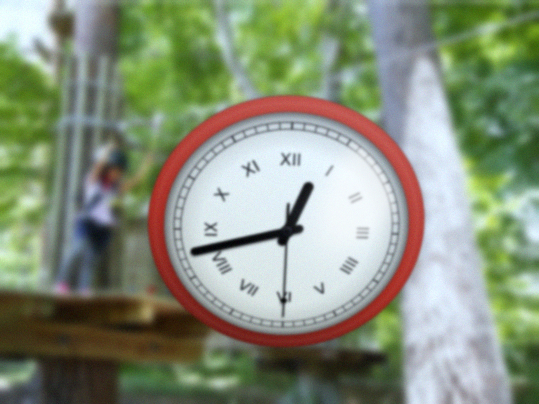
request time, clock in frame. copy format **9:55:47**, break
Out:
**12:42:30**
